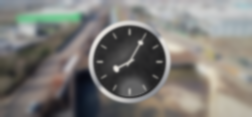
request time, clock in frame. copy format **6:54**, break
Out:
**8:05**
